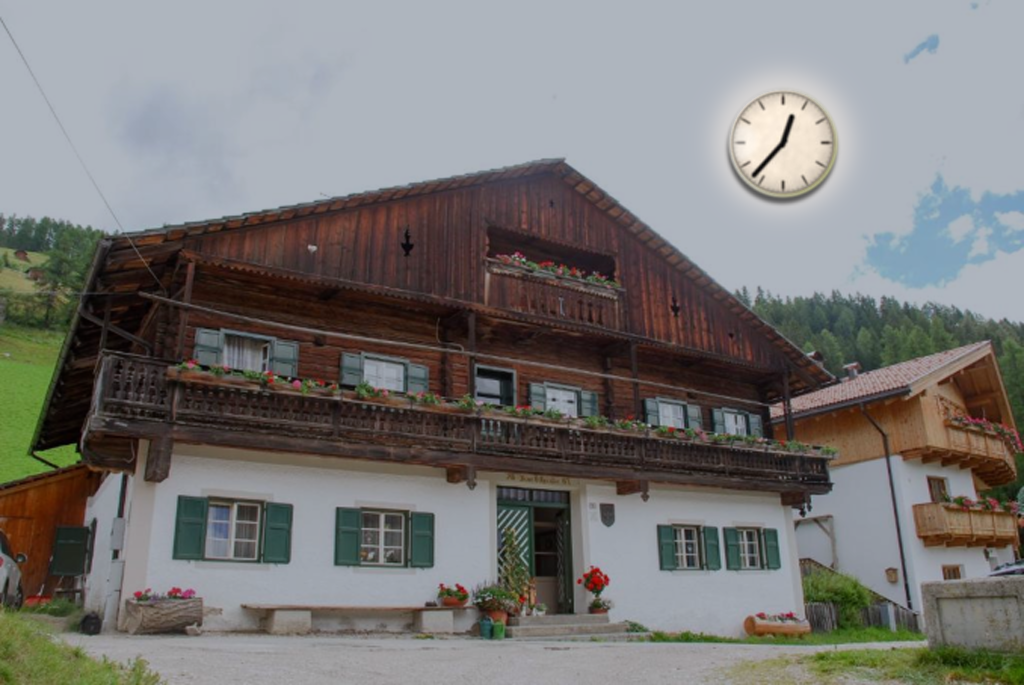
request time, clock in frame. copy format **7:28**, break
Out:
**12:37**
